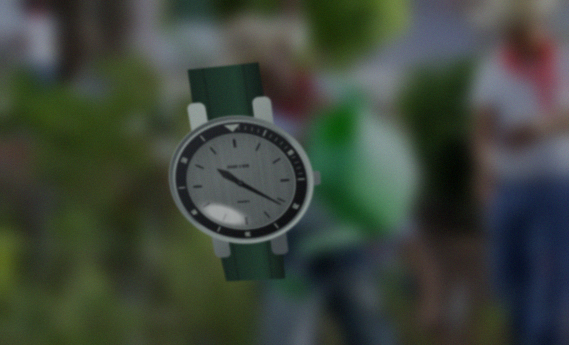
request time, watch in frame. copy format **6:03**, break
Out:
**10:21**
